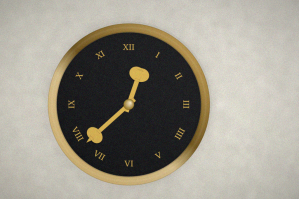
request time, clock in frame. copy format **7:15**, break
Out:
**12:38**
